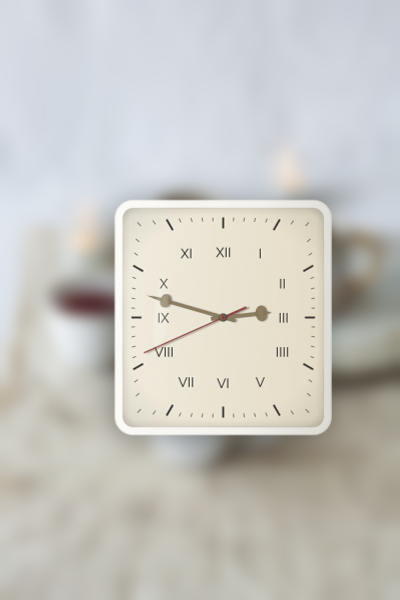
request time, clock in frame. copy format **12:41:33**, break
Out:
**2:47:41**
